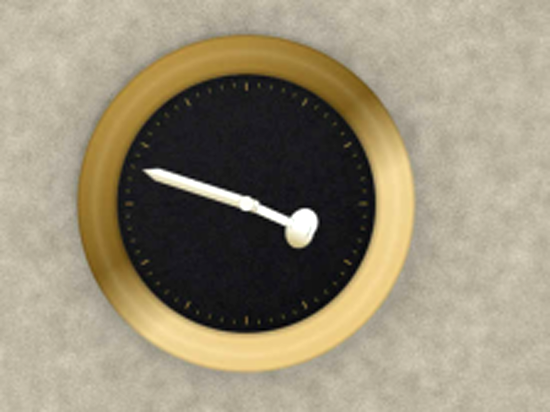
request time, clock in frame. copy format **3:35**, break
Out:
**3:48**
